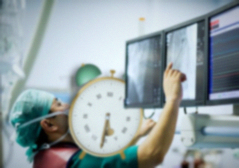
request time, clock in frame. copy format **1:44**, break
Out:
**5:31**
